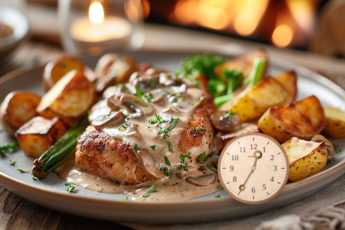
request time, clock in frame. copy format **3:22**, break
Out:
**12:35**
